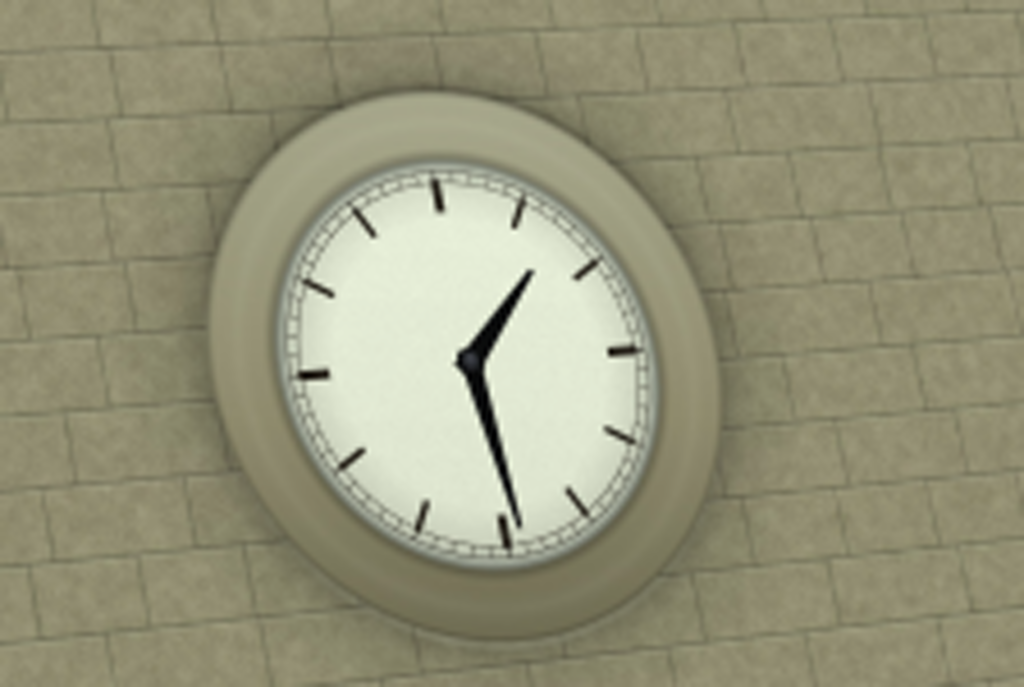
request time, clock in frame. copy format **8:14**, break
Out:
**1:29**
